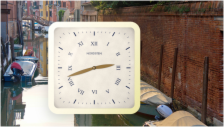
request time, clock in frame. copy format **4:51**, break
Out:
**2:42**
